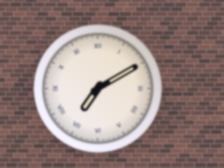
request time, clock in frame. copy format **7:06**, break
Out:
**7:10**
